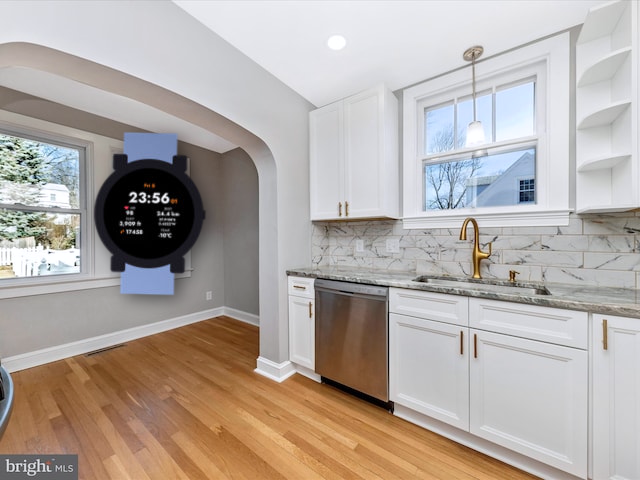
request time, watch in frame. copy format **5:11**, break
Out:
**23:56**
